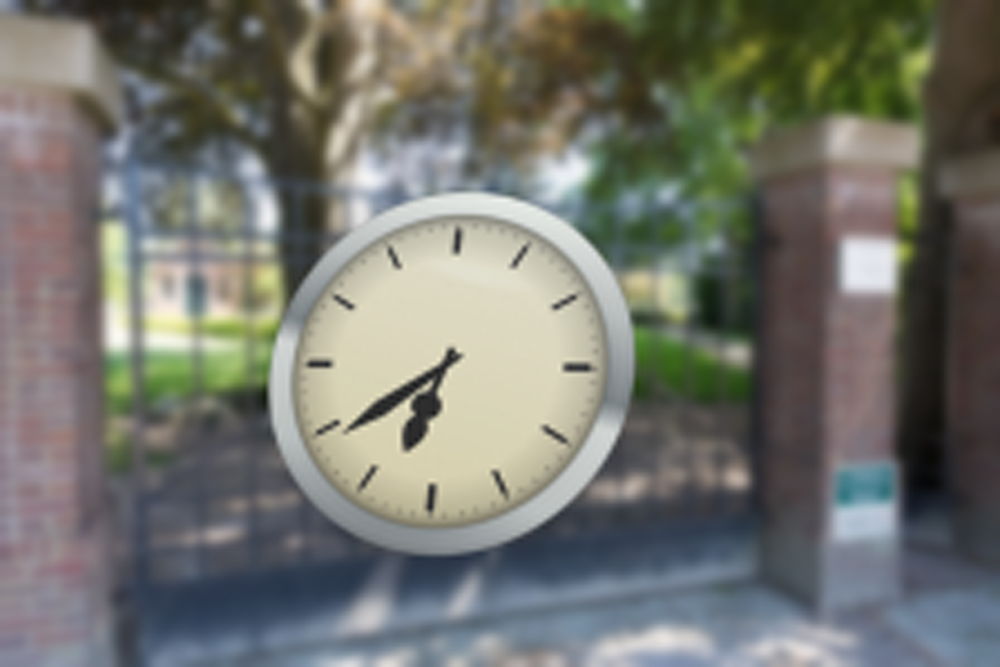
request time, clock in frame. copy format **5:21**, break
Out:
**6:39**
